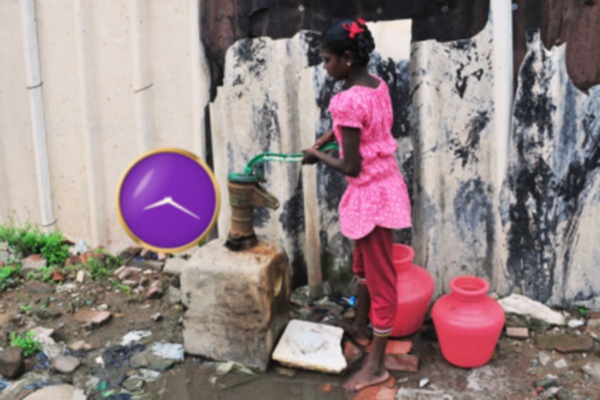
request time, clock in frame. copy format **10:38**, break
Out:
**8:20**
